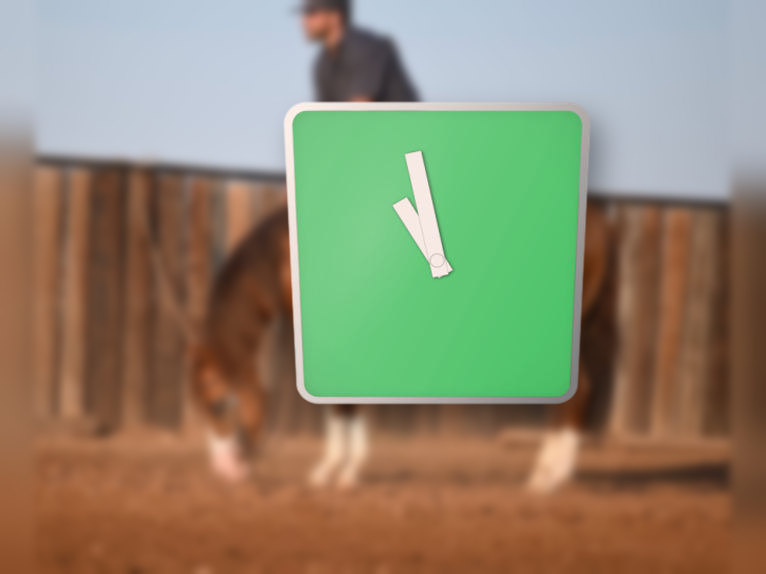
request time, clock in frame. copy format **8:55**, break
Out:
**10:58**
